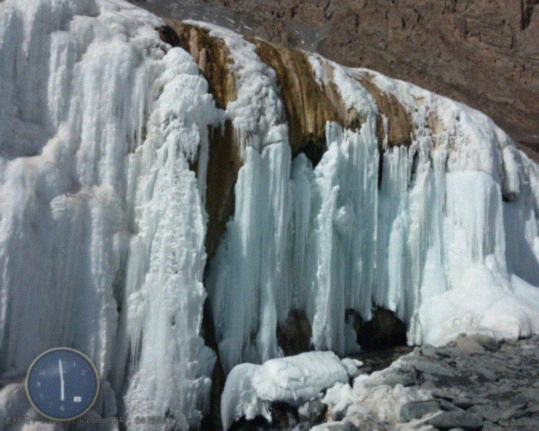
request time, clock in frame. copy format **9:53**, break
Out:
**5:59**
